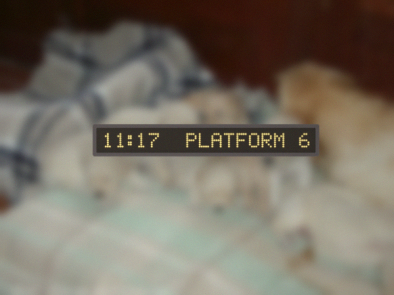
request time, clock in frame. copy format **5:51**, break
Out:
**11:17**
